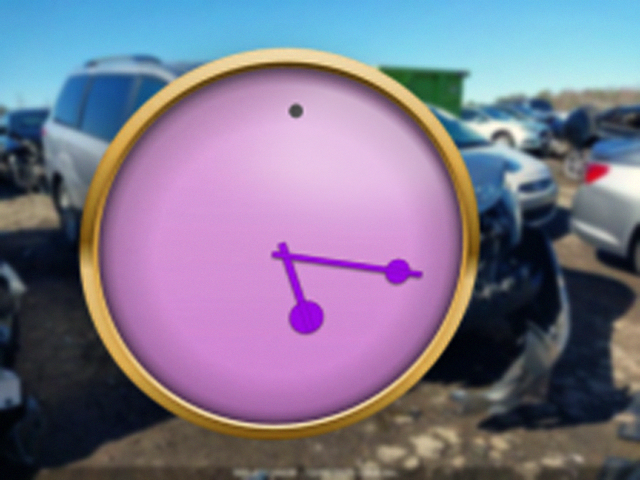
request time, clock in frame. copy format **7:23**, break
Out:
**5:16**
